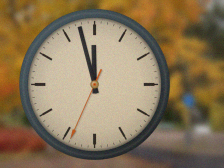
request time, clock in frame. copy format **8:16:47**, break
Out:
**11:57:34**
